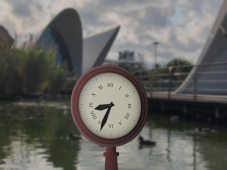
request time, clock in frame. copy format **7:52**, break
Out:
**8:34**
